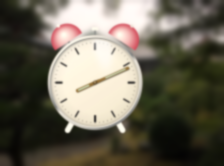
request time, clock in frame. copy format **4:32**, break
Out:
**8:11**
